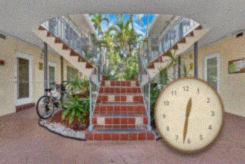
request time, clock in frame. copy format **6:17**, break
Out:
**12:32**
